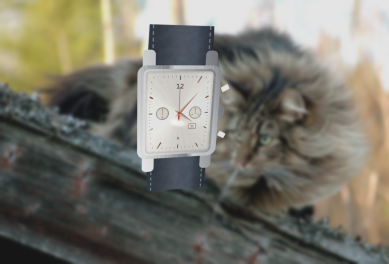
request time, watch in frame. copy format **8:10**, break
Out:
**4:07**
